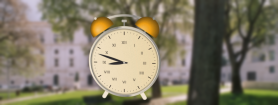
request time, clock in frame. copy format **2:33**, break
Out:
**8:48**
